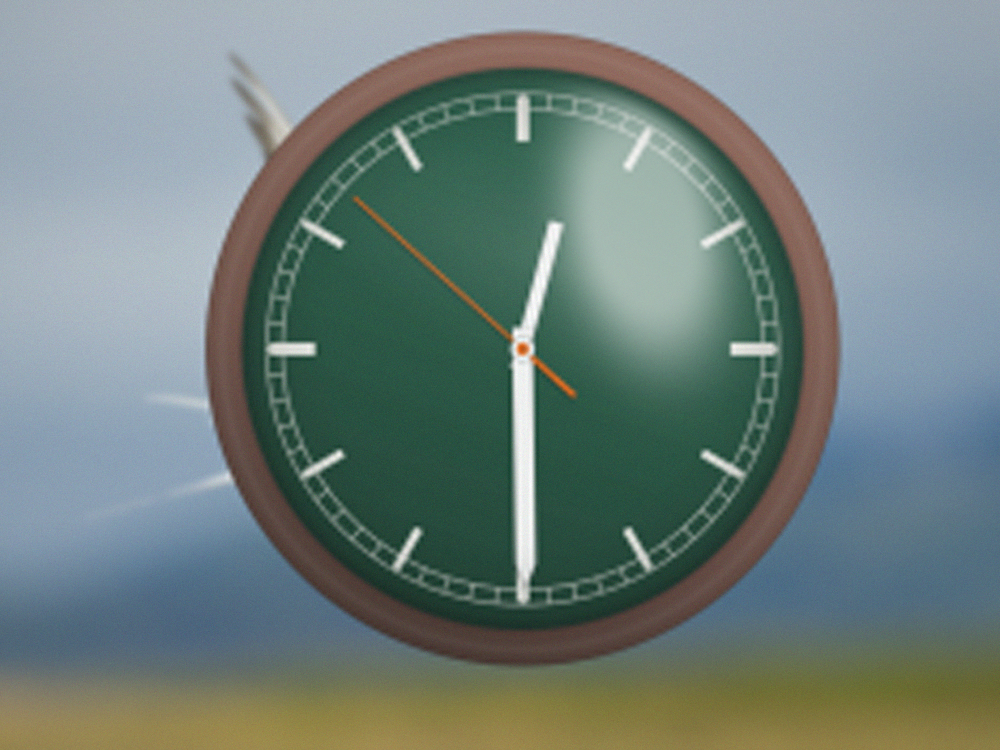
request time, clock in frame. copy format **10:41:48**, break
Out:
**12:29:52**
